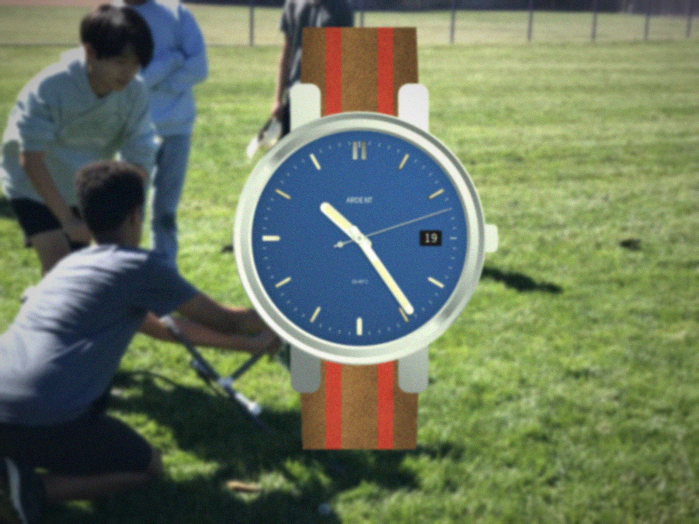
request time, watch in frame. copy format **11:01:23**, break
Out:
**10:24:12**
